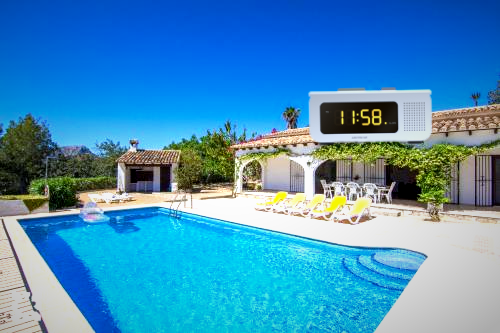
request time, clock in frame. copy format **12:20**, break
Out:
**11:58**
